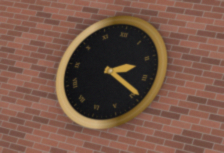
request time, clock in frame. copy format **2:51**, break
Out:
**2:19**
